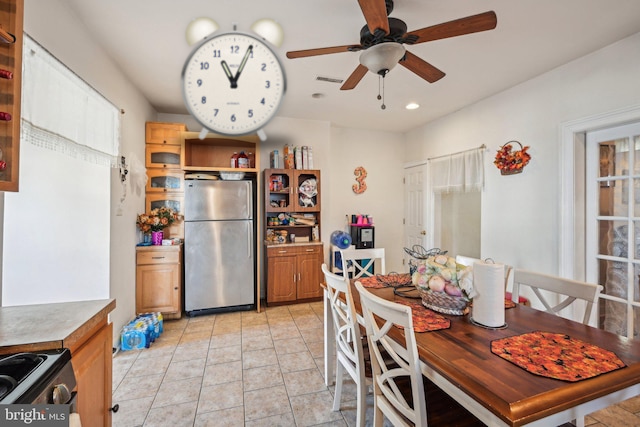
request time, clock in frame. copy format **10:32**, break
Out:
**11:04**
